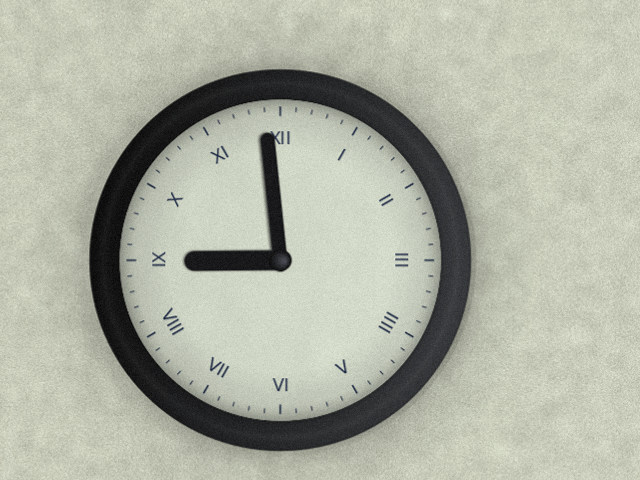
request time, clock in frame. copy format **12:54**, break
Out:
**8:59**
